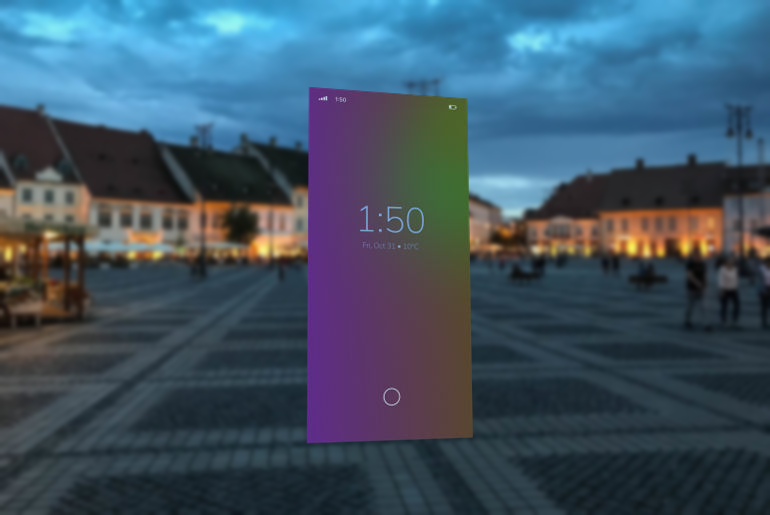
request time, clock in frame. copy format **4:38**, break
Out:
**1:50**
